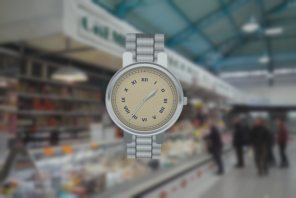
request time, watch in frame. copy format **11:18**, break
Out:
**1:36**
